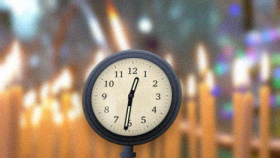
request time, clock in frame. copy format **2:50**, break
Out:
**12:31**
